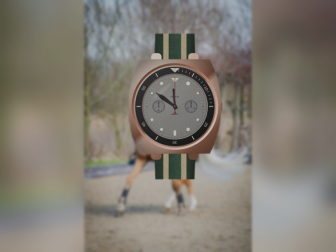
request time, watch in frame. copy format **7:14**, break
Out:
**11:51**
